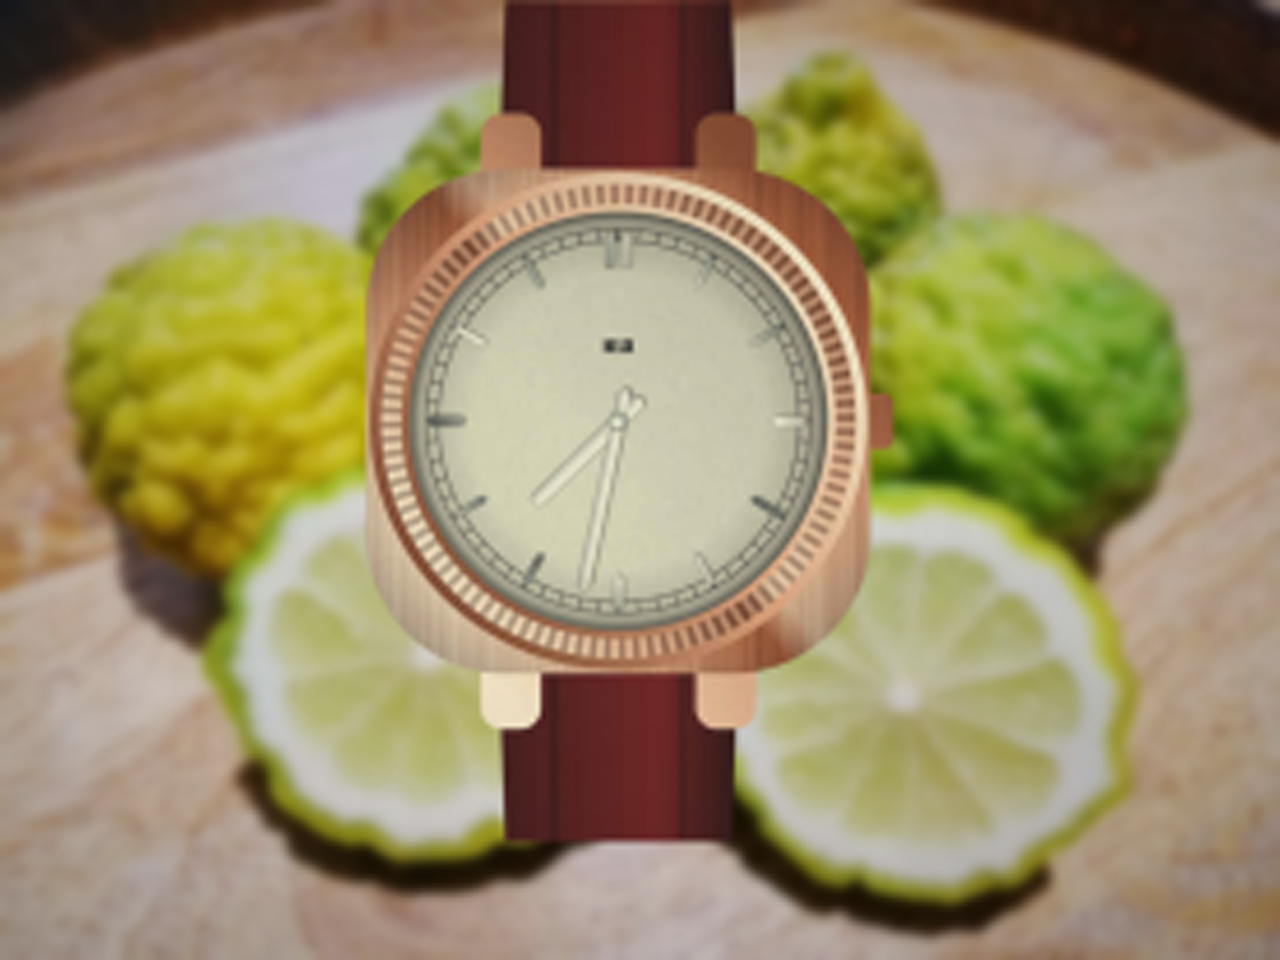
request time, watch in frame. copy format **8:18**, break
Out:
**7:32**
